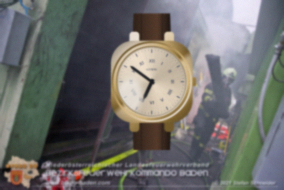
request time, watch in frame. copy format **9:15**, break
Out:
**6:51**
